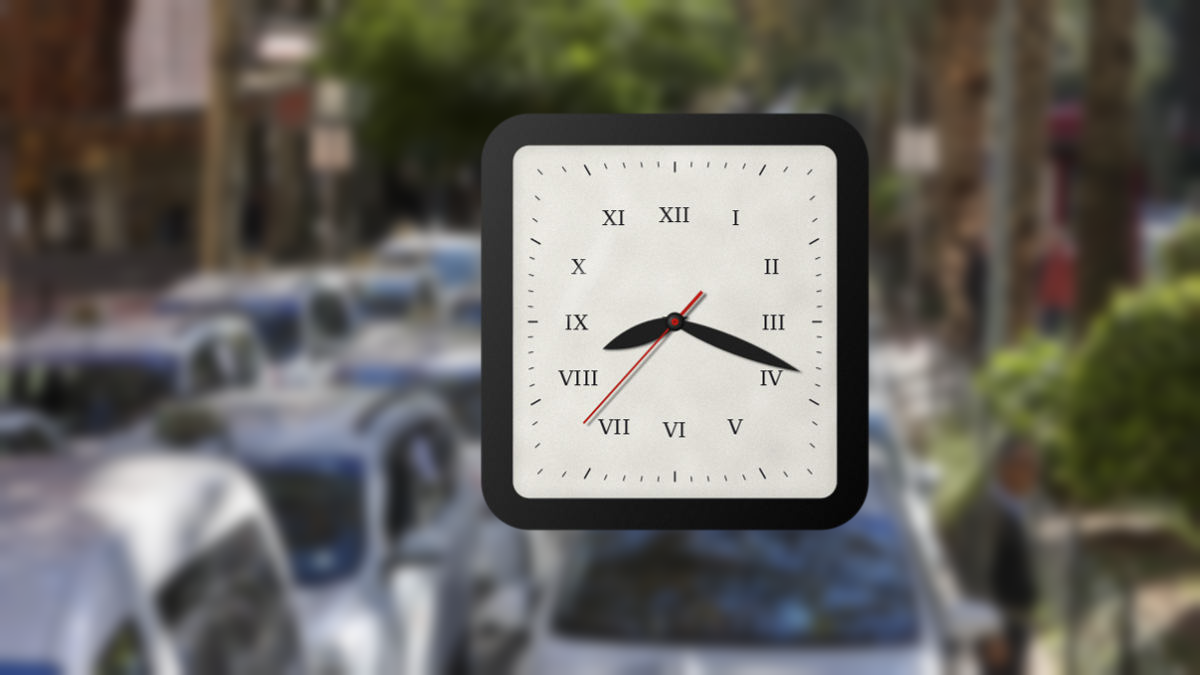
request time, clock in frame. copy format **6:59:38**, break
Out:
**8:18:37**
